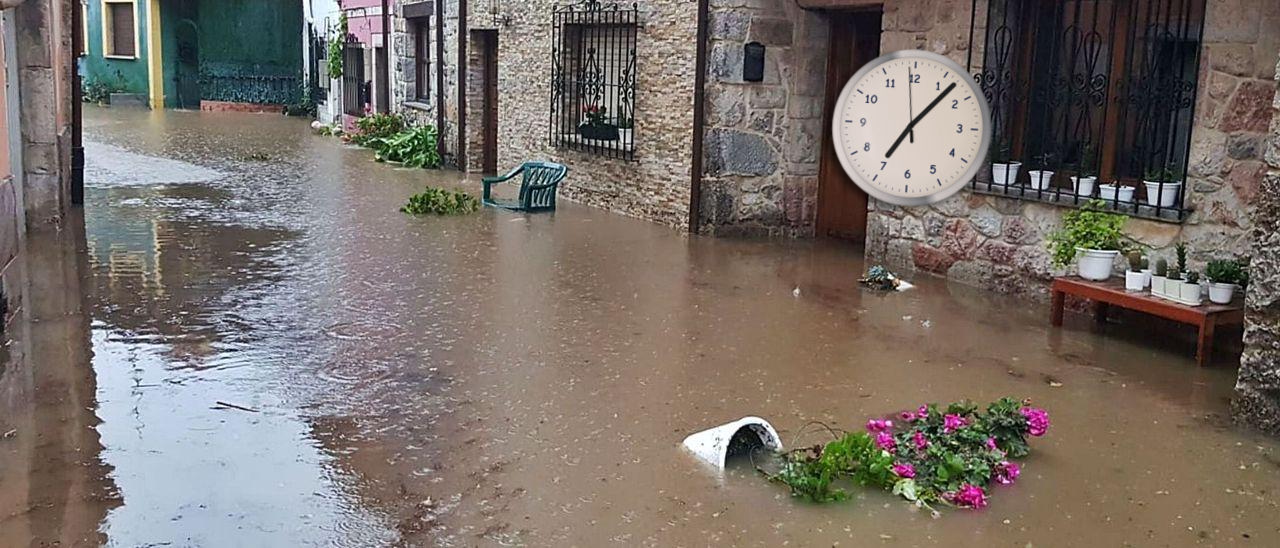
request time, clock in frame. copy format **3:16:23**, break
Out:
**7:06:59**
